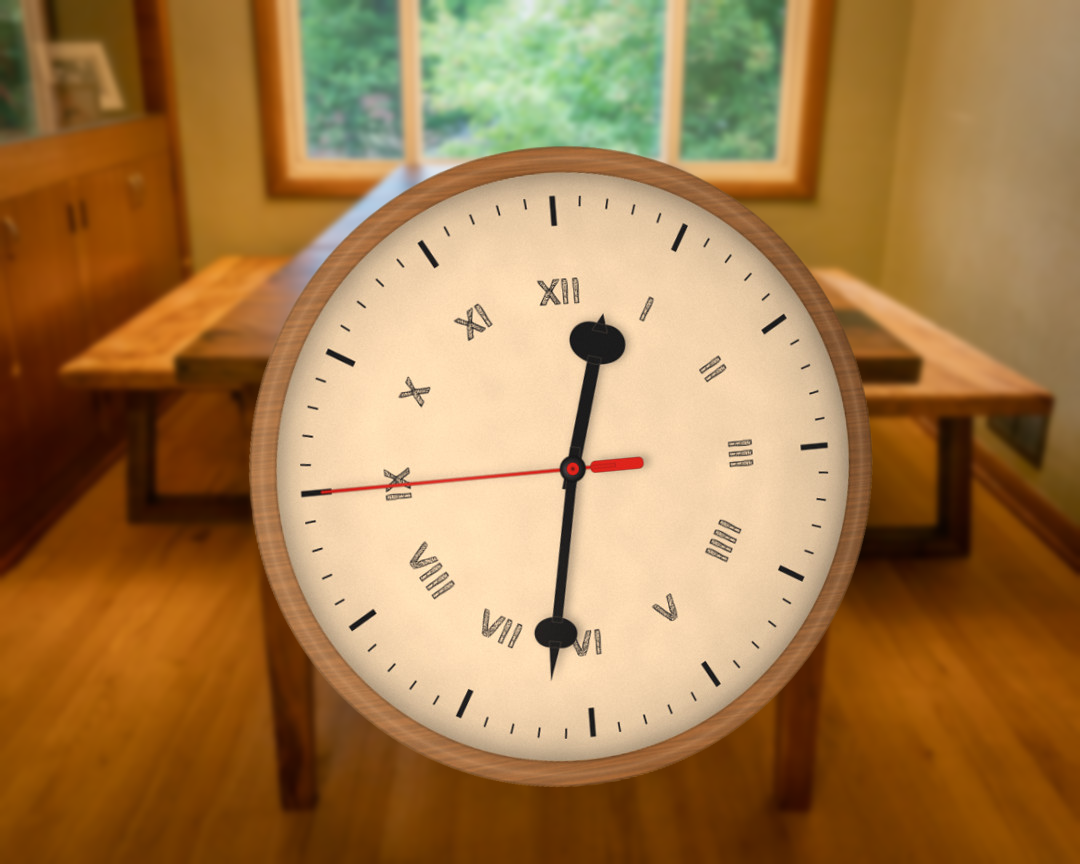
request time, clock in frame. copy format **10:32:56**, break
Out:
**12:31:45**
